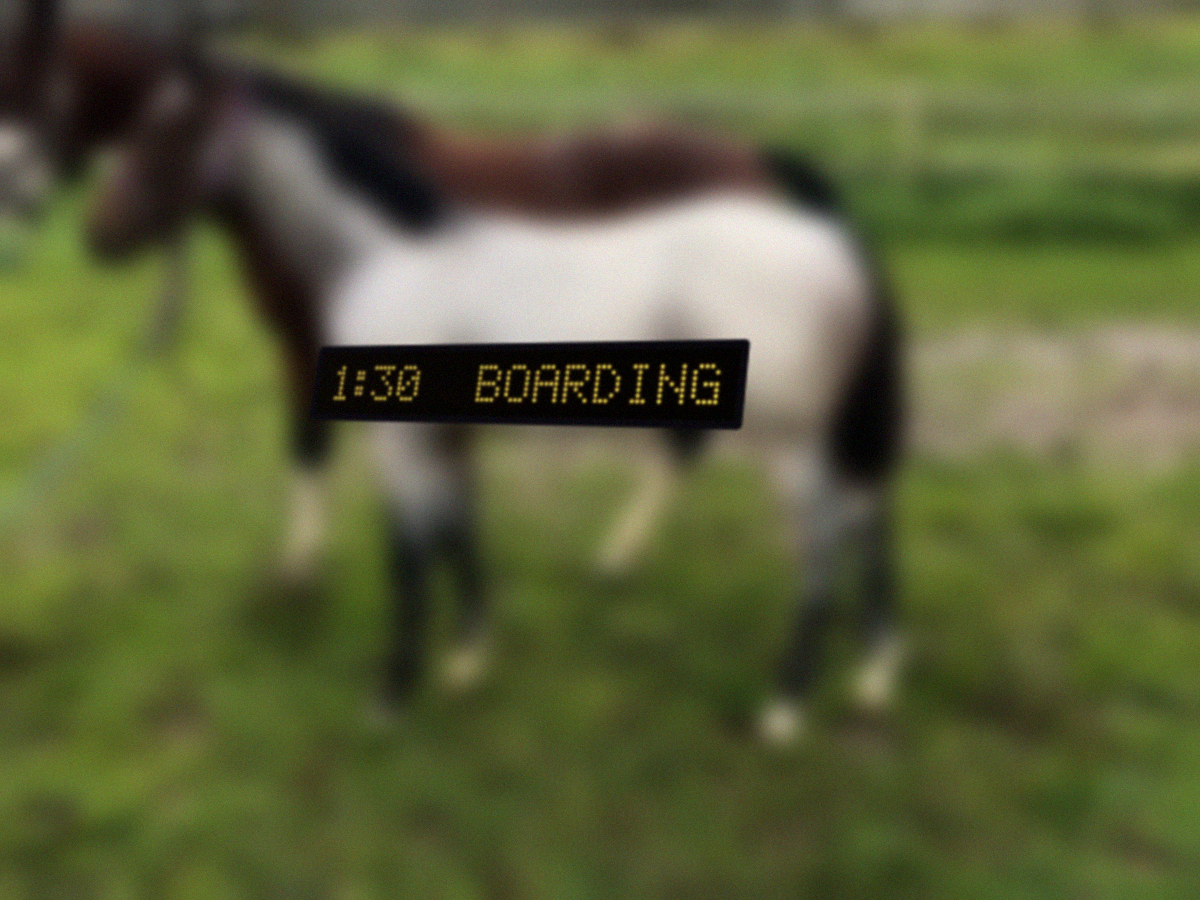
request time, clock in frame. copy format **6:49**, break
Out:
**1:30**
